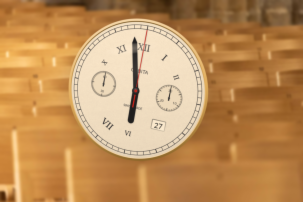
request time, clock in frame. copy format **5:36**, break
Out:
**5:58**
